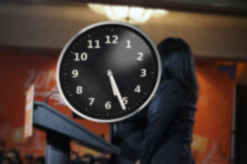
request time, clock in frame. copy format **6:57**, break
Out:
**5:26**
